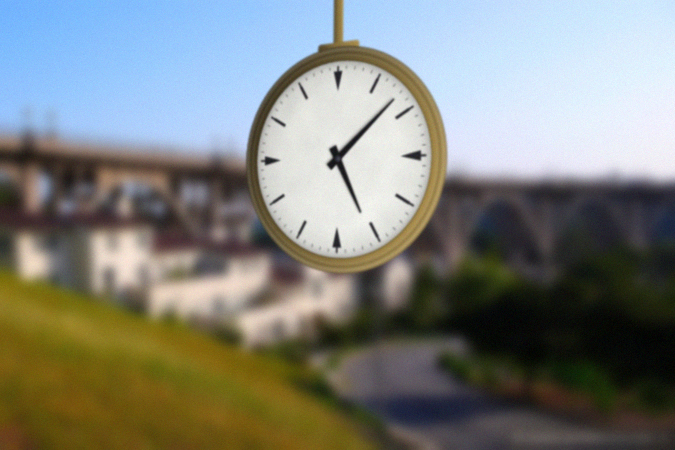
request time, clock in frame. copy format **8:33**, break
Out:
**5:08**
